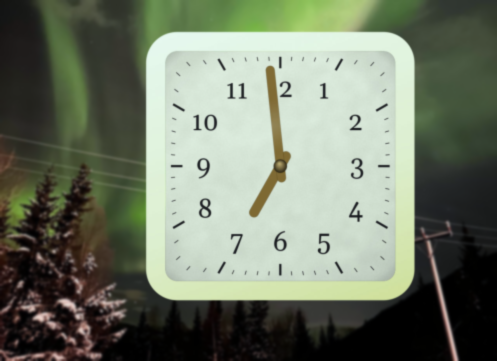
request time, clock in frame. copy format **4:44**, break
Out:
**6:59**
